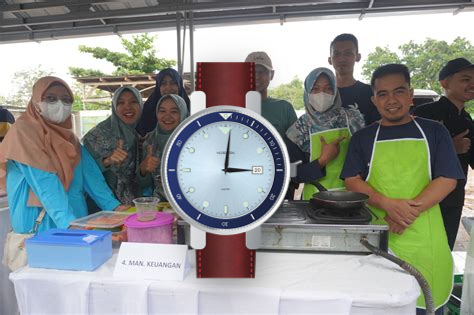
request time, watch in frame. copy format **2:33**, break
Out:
**3:01**
